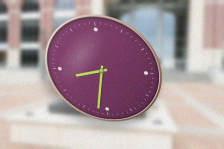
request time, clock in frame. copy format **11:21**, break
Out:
**8:32**
